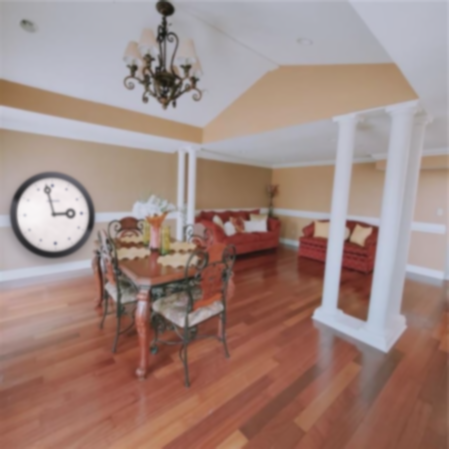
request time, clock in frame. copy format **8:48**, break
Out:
**2:58**
